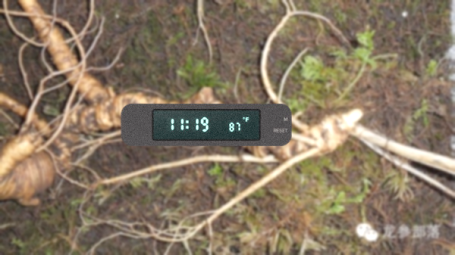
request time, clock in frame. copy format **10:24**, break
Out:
**11:19**
